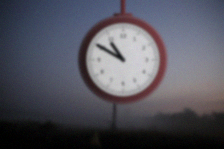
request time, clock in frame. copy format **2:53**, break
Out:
**10:50**
